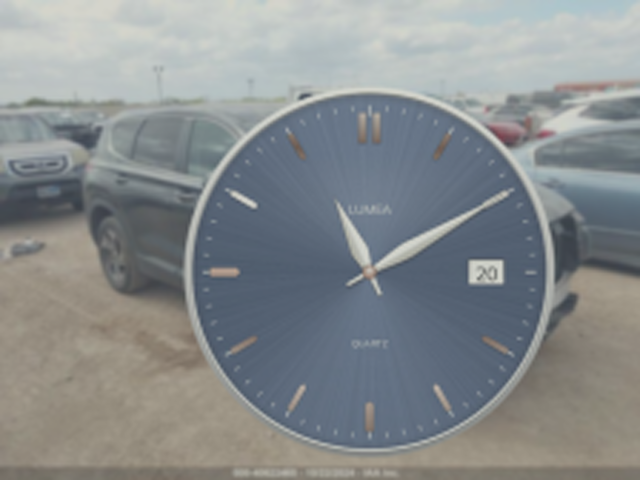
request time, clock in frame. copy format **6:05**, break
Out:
**11:10**
